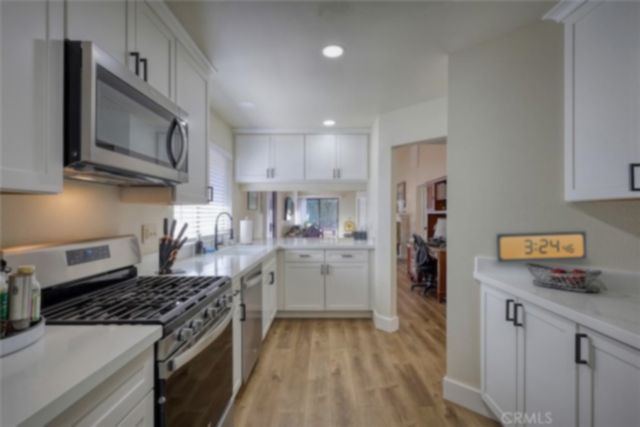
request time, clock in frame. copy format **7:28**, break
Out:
**3:24**
